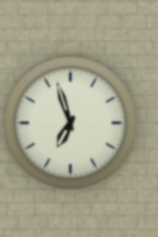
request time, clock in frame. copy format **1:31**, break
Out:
**6:57**
